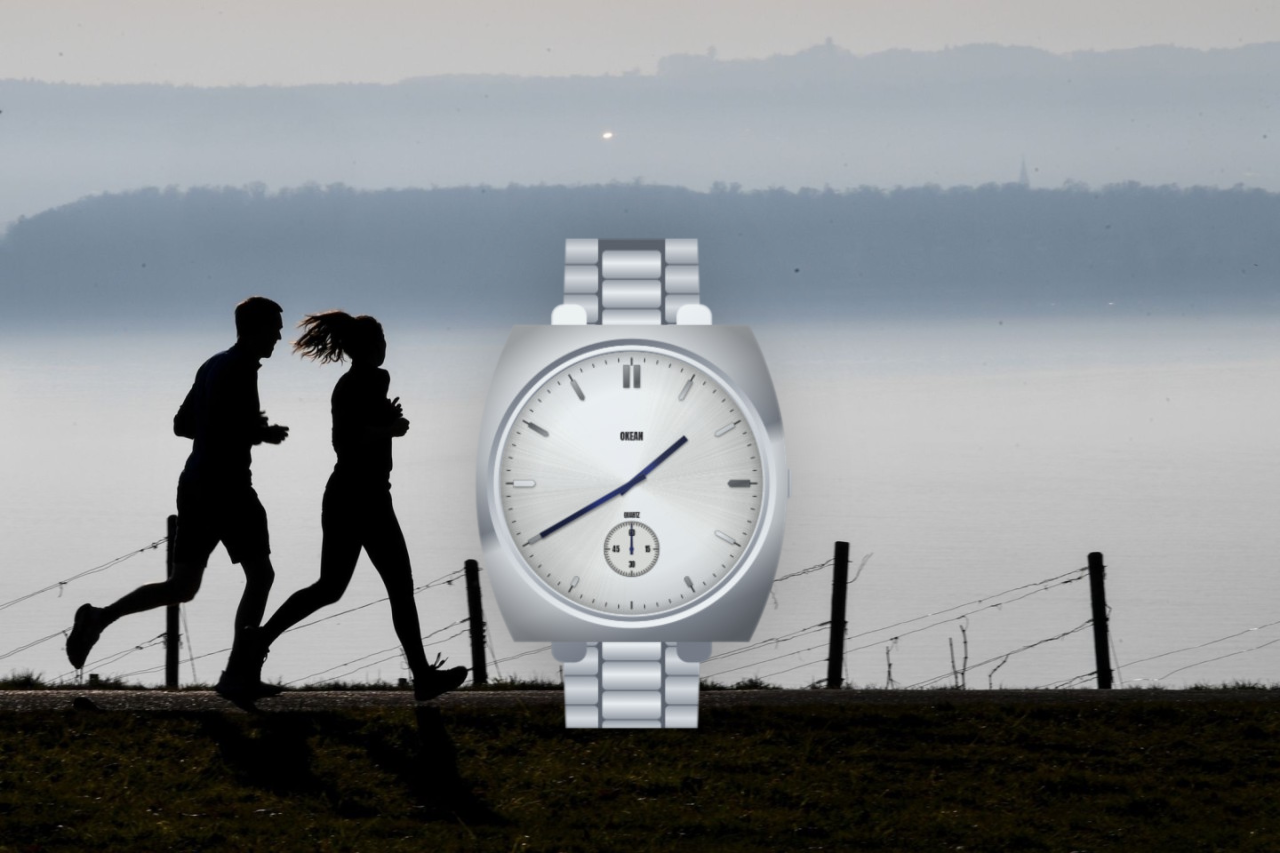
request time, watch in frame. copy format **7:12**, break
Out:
**1:40**
